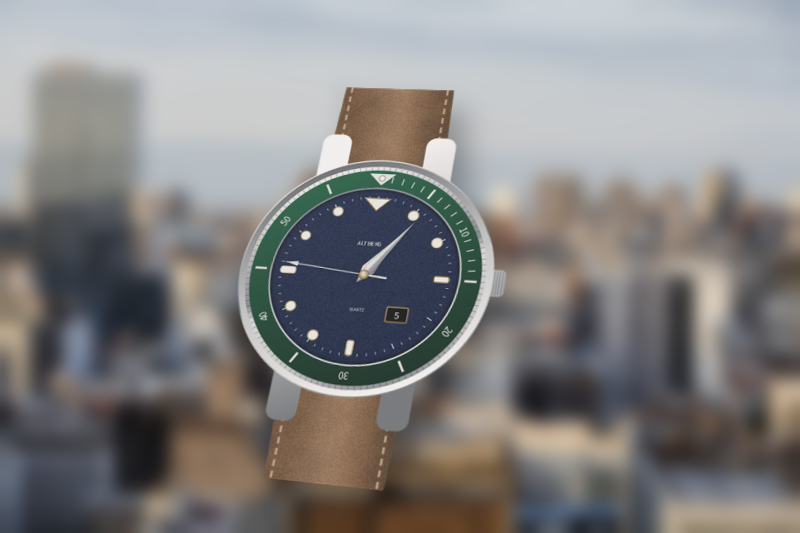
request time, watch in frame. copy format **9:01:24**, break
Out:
**1:05:46**
